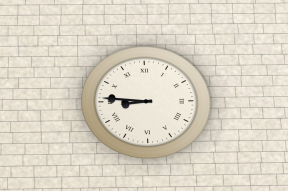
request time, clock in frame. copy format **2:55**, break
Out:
**8:46**
